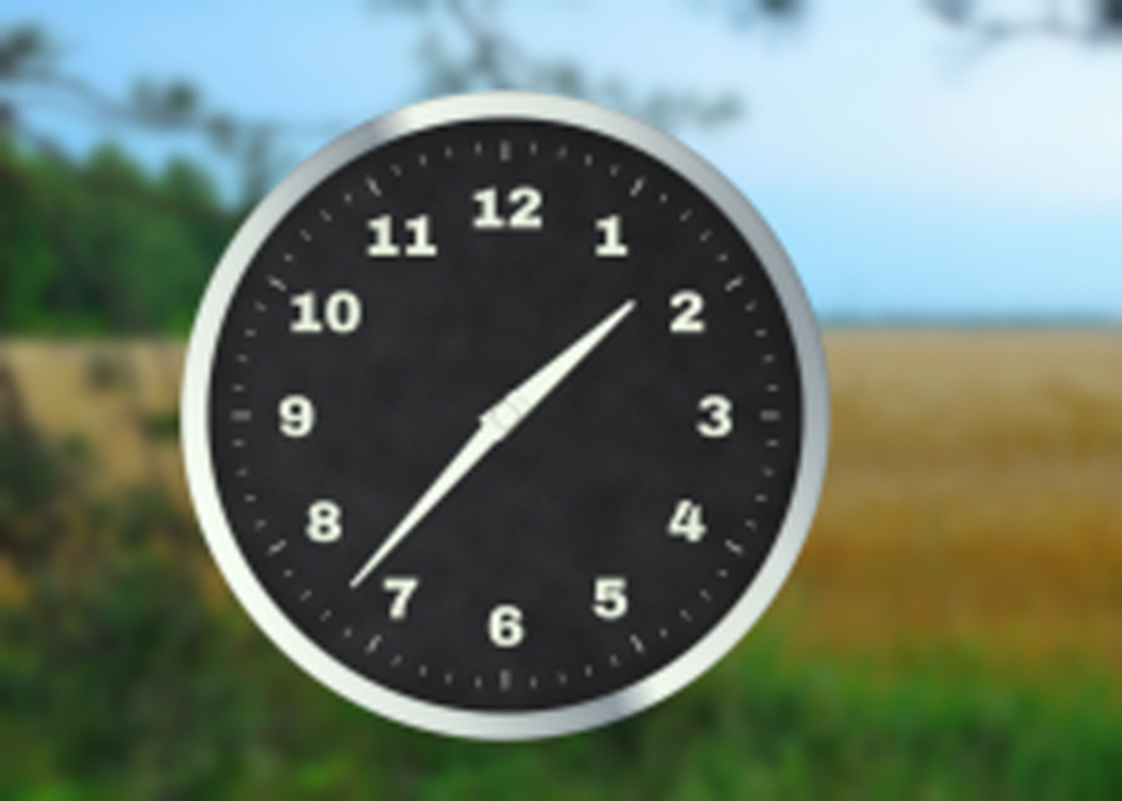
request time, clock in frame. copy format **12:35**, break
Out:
**1:37**
